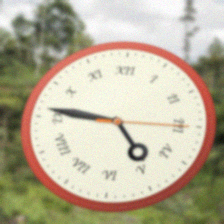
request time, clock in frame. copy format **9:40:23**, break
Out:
**4:46:15**
